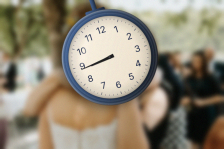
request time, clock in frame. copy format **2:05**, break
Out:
**8:44**
